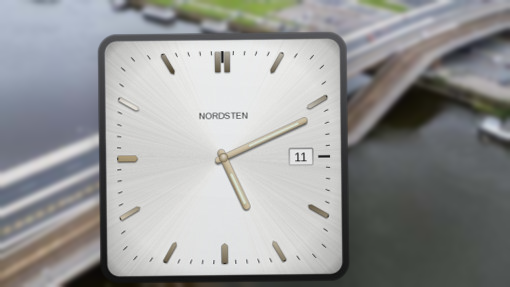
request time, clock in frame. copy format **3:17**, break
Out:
**5:11**
